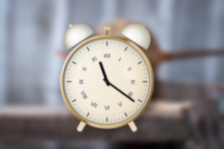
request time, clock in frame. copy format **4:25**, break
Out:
**11:21**
